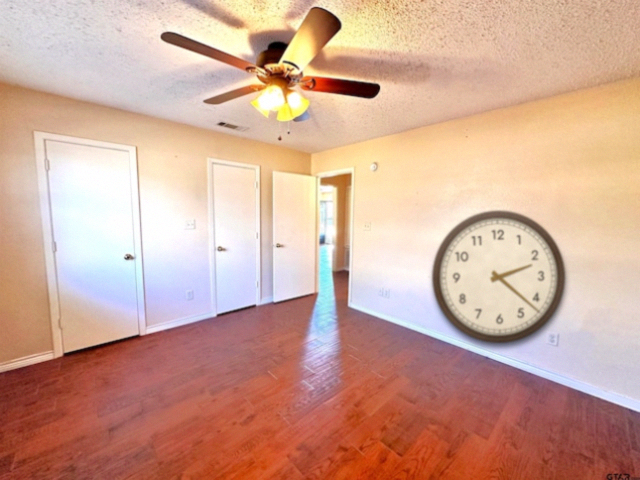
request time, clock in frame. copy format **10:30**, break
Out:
**2:22**
